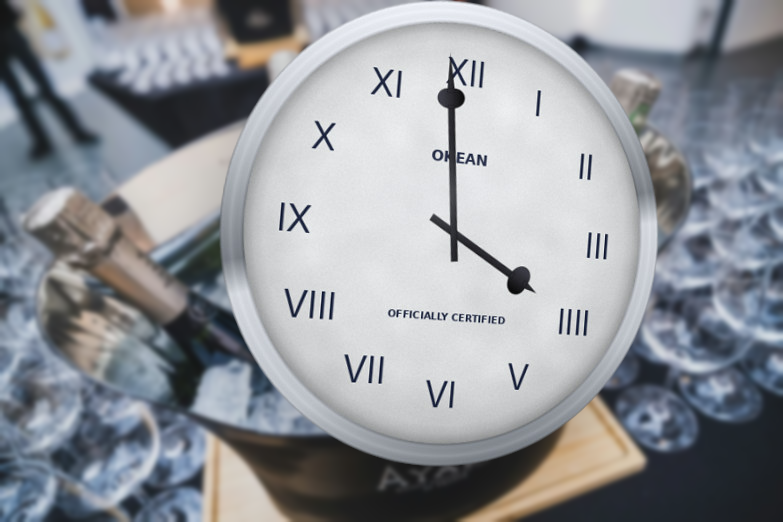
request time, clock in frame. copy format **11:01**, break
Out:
**3:59**
